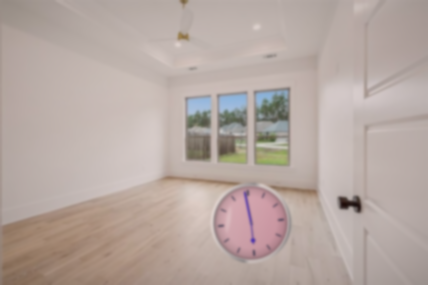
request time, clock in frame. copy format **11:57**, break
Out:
**5:59**
